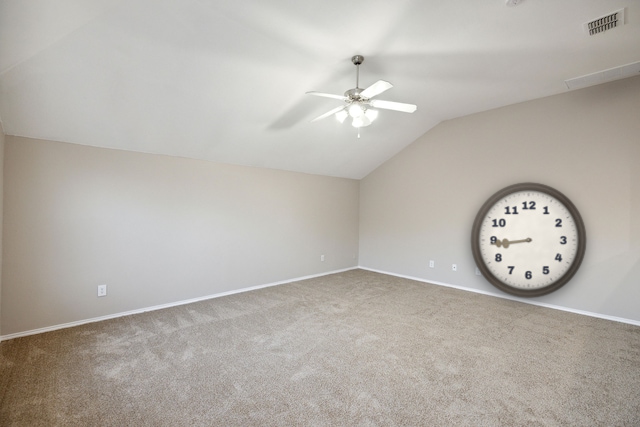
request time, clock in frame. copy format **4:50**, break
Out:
**8:44**
